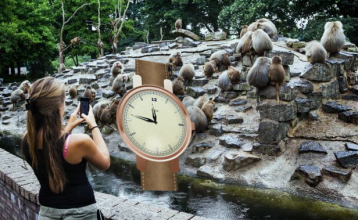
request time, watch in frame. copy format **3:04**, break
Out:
**11:47**
